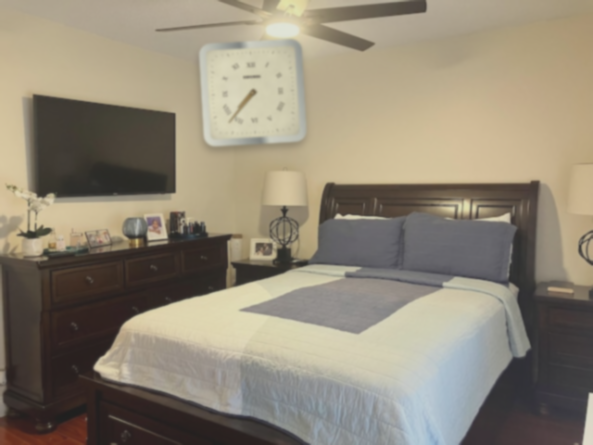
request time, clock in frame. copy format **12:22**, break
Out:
**7:37**
